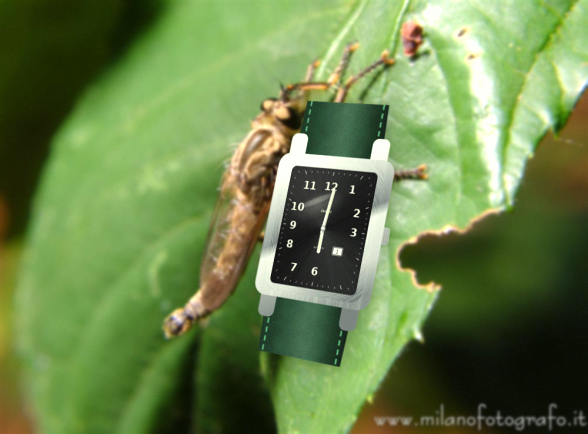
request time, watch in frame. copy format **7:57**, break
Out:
**6:01**
